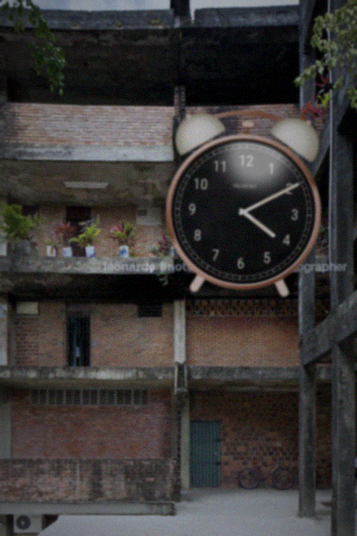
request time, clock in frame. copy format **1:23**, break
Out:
**4:10**
